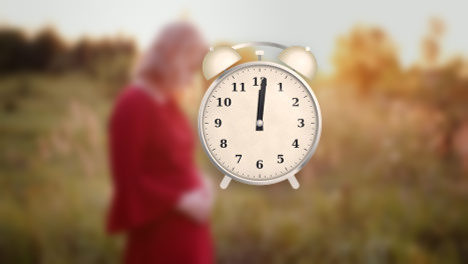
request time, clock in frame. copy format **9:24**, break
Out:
**12:01**
